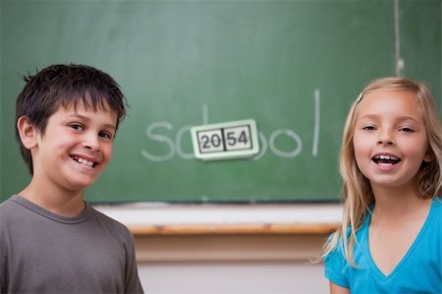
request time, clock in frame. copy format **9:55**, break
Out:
**20:54**
